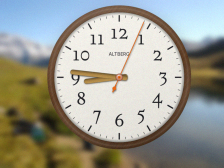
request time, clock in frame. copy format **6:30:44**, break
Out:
**8:46:04**
